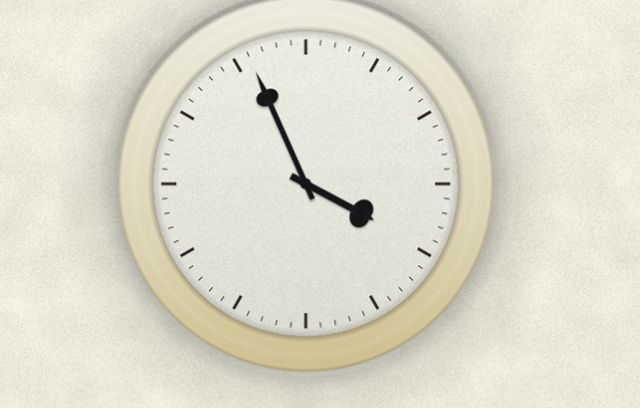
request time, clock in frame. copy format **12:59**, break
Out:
**3:56**
